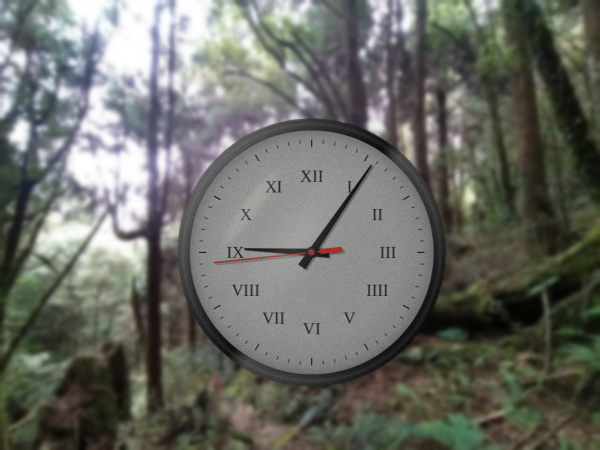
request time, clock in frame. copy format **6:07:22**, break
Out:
**9:05:44**
